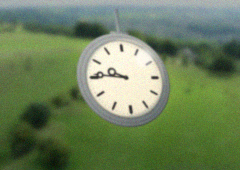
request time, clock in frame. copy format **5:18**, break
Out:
**9:46**
